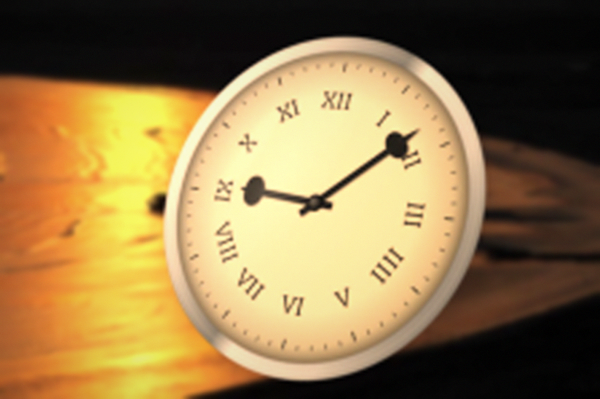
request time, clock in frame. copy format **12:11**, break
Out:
**9:08**
